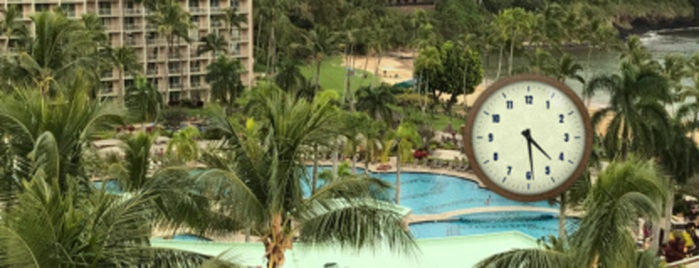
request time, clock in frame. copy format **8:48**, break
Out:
**4:29**
